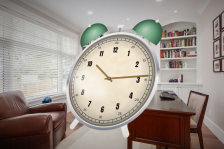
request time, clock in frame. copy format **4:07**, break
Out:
**10:14**
